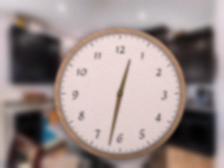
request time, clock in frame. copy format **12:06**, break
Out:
**12:32**
